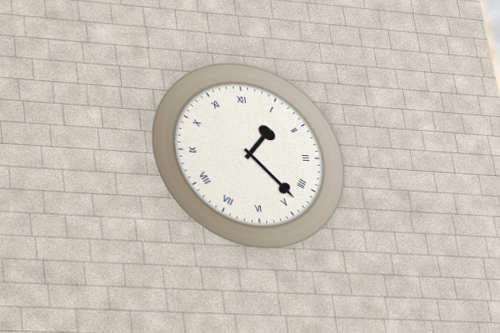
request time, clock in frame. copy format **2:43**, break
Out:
**1:23**
